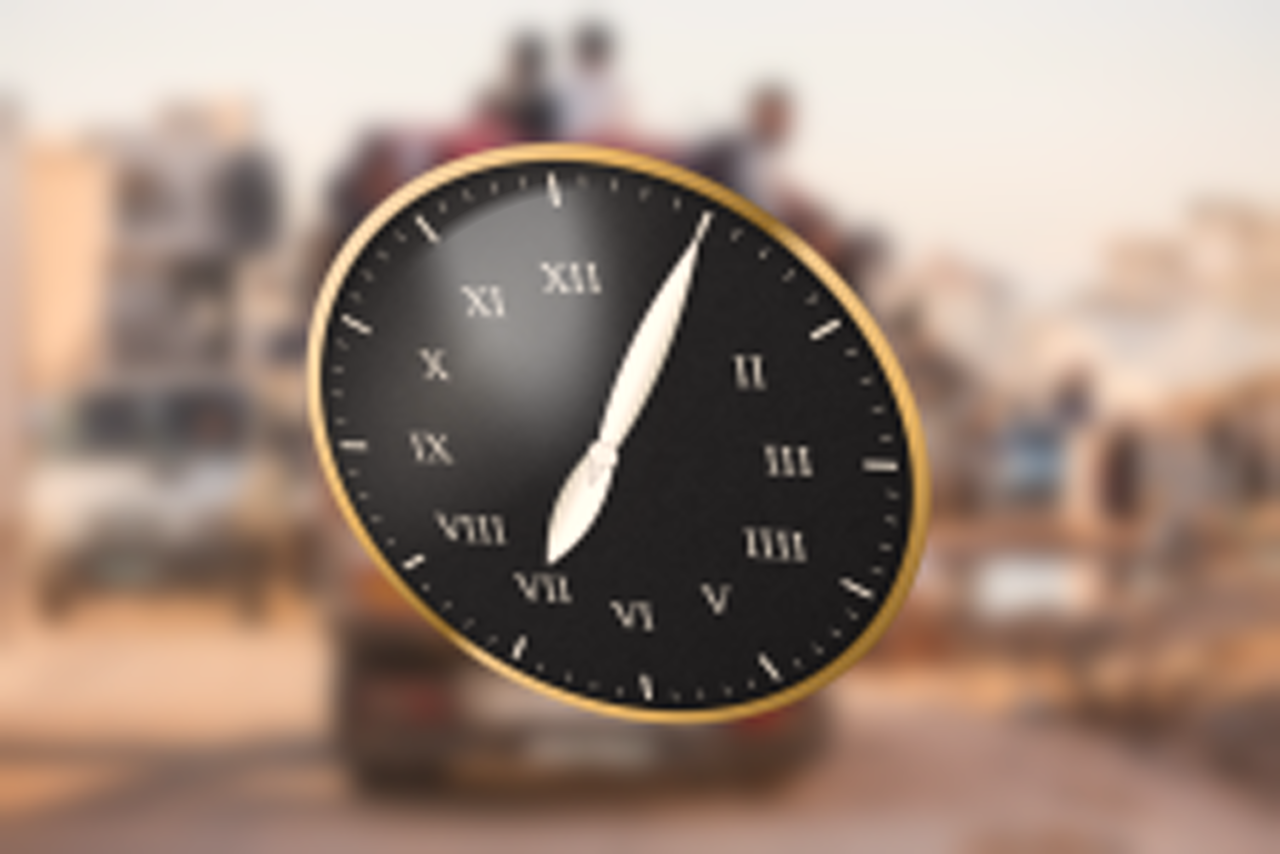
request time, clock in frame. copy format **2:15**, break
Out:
**7:05**
